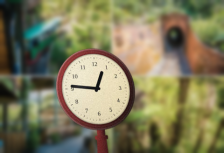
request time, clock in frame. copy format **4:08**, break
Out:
**12:46**
